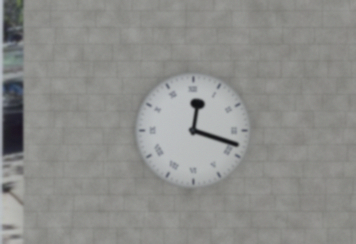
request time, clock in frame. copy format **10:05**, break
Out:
**12:18**
